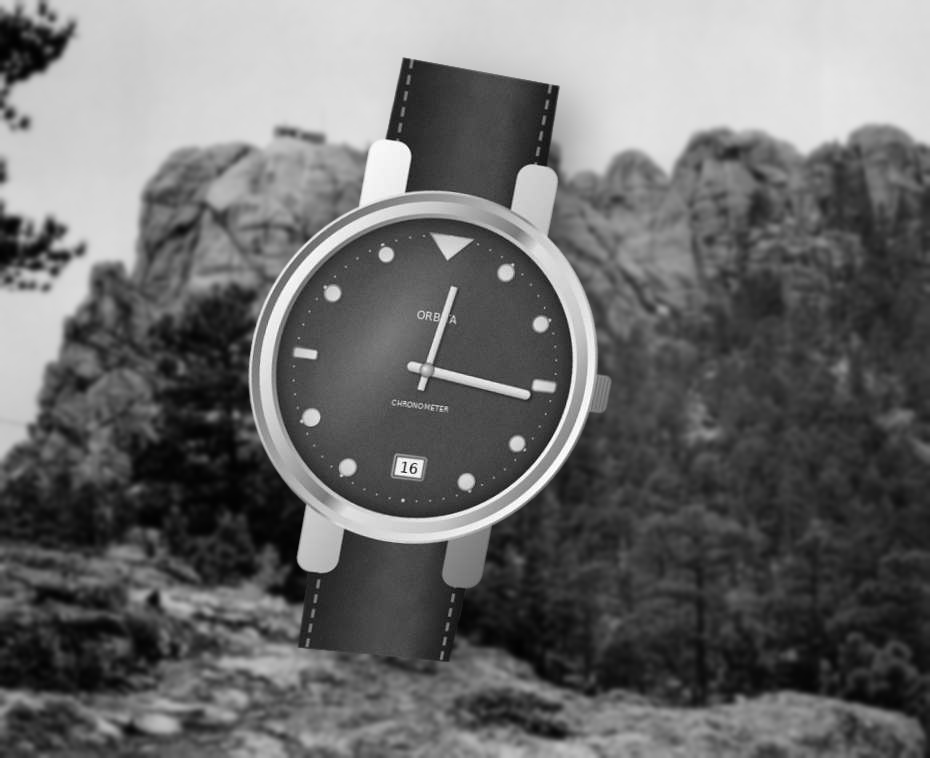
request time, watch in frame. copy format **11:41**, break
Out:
**12:16**
